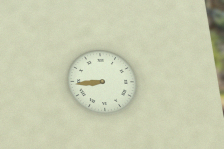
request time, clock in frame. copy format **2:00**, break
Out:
**8:44**
